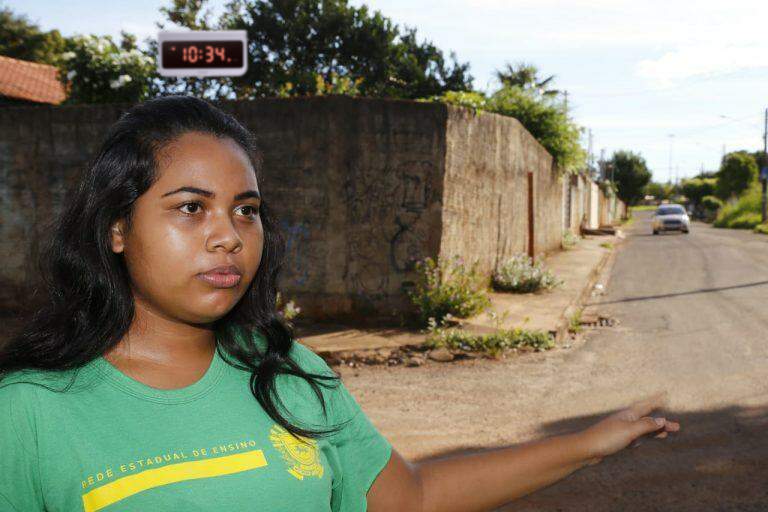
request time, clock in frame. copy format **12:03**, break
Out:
**10:34**
